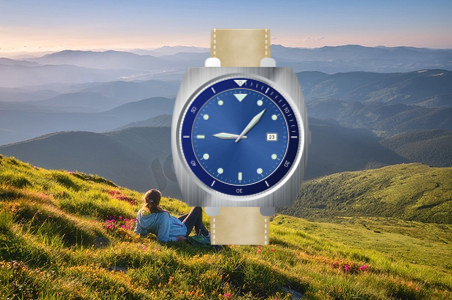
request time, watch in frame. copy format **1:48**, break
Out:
**9:07**
